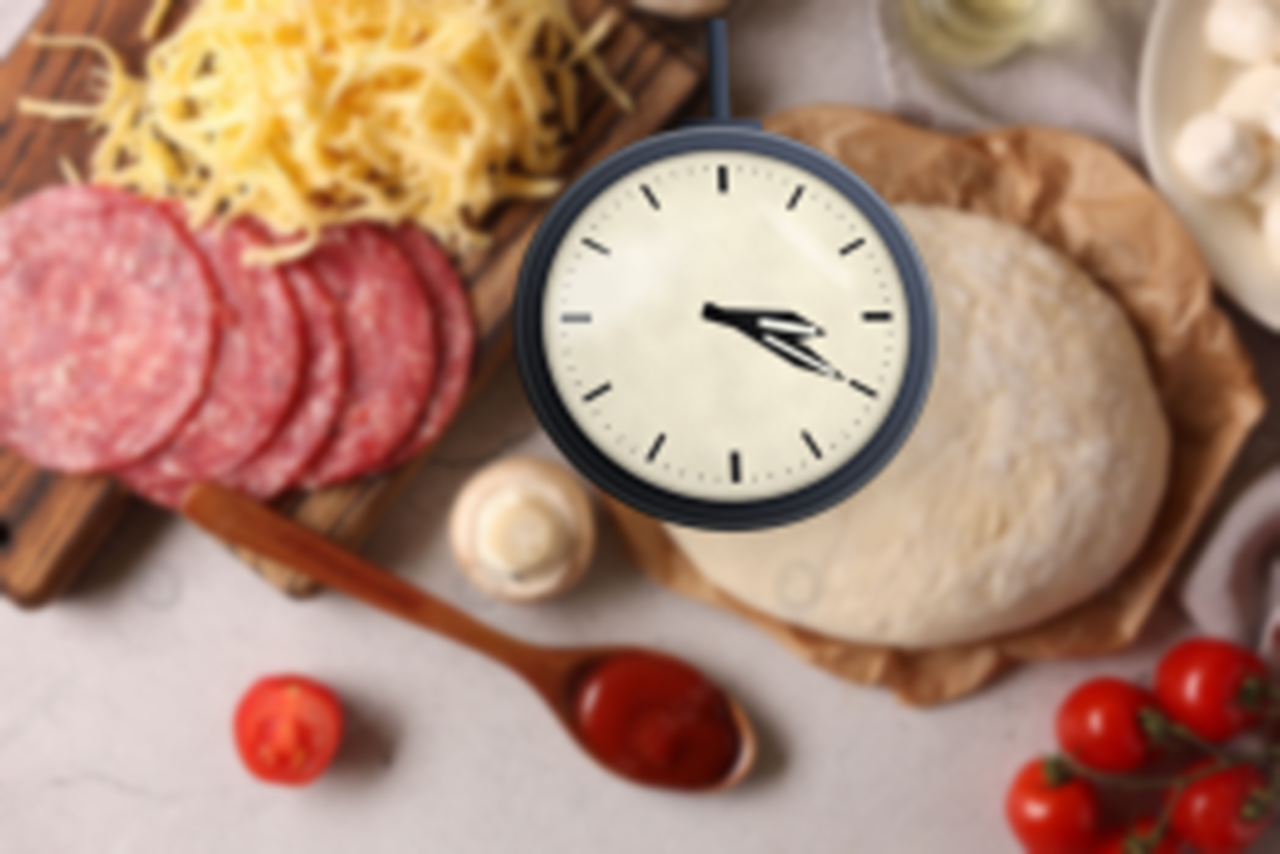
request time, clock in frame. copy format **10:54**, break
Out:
**3:20**
